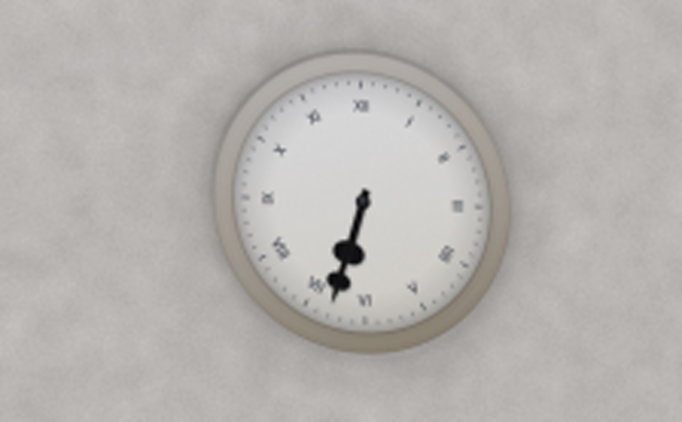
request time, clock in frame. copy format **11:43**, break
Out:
**6:33**
